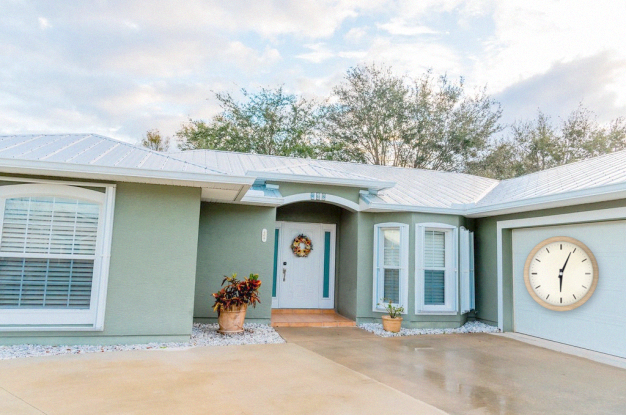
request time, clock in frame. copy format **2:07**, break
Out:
**6:04**
